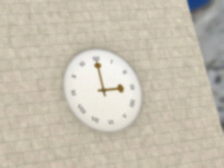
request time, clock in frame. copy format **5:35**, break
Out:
**3:00**
